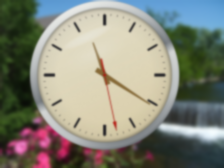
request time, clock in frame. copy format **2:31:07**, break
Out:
**11:20:28**
